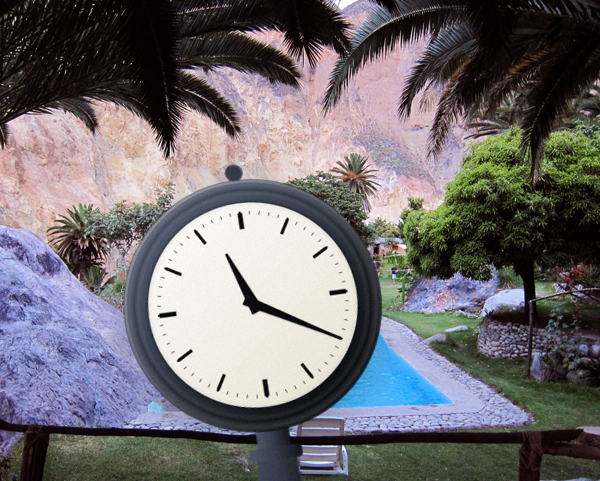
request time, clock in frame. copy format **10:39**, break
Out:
**11:20**
